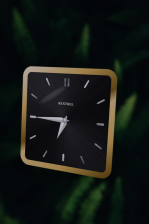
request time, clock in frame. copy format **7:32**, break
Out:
**6:45**
